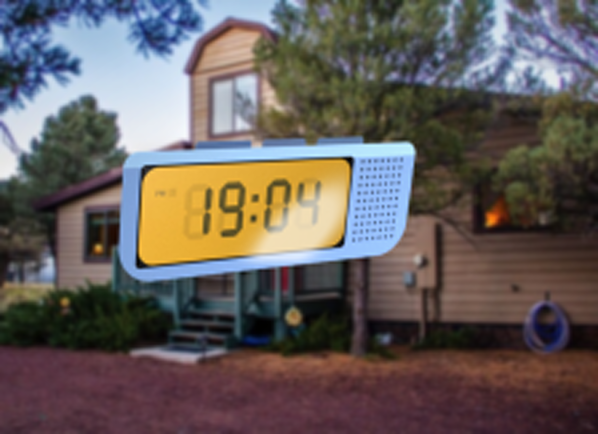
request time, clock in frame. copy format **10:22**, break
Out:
**19:04**
